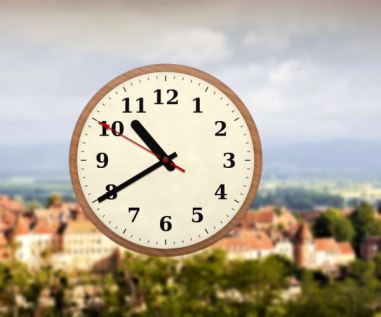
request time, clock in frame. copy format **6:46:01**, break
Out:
**10:39:50**
